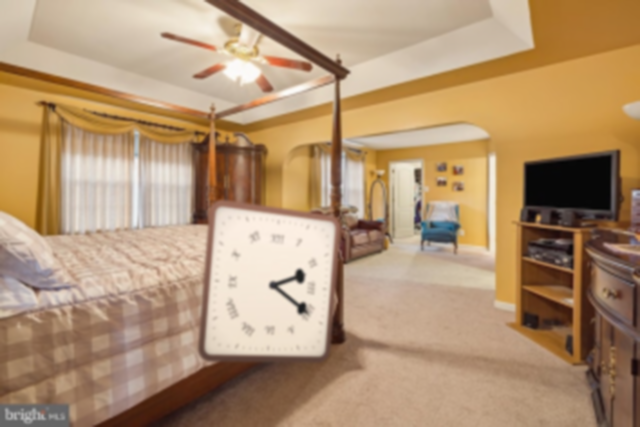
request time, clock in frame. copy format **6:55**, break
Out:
**2:20**
